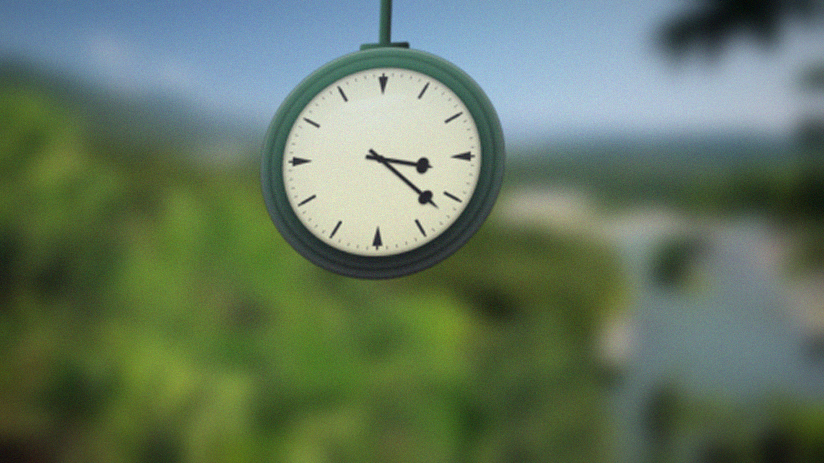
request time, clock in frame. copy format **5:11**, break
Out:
**3:22**
